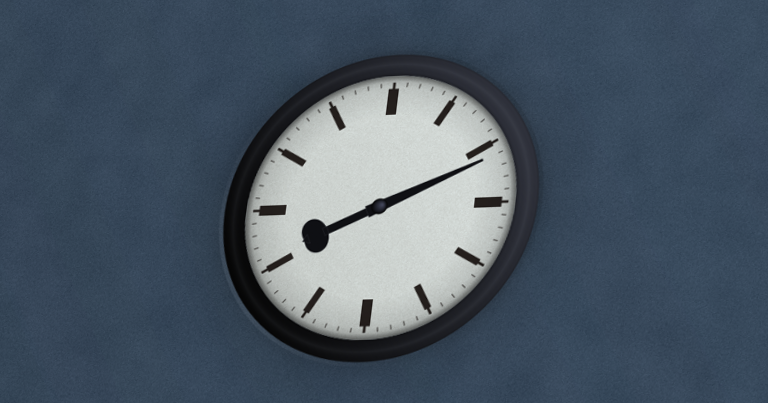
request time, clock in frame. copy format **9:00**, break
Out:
**8:11**
